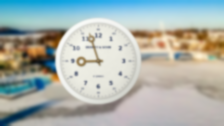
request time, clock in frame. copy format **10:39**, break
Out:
**8:57**
